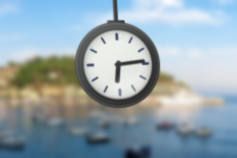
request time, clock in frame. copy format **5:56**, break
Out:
**6:14**
